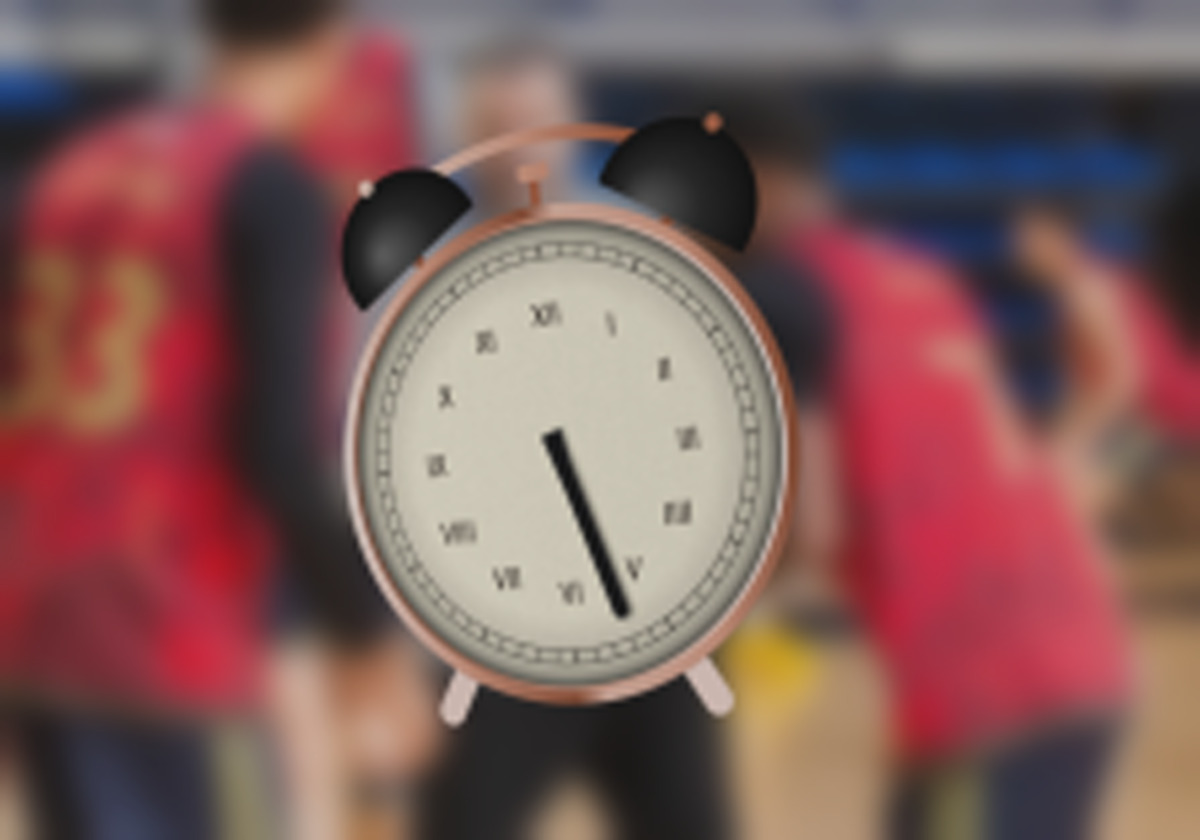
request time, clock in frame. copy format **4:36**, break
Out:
**5:27**
